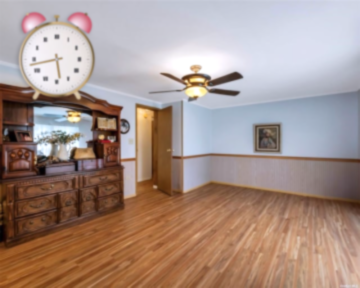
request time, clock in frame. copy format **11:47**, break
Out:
**5:43**
